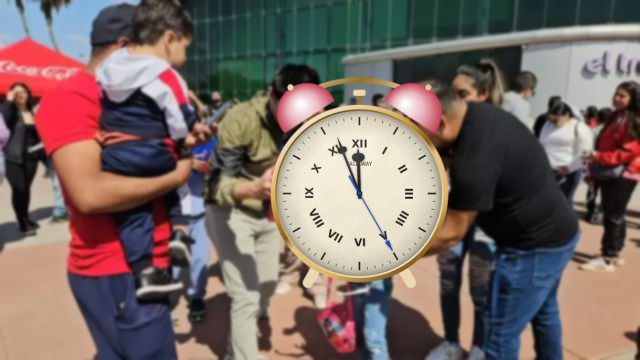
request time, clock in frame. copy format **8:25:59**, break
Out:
**11:56:25**
